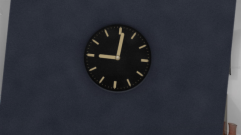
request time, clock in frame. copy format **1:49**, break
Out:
**9:01**
